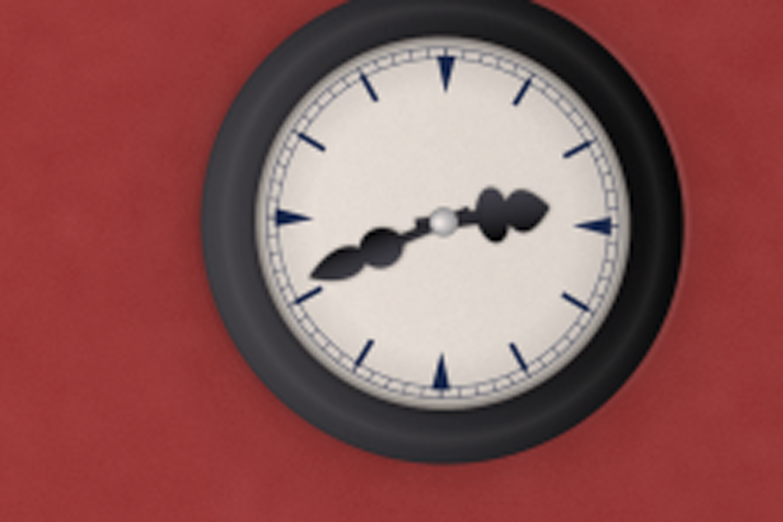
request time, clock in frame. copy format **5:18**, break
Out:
**2:41**
